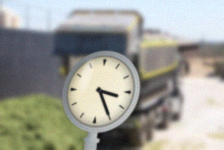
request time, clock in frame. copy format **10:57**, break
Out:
**3:25**
